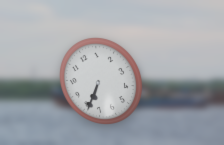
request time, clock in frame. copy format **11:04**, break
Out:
**7:39**
